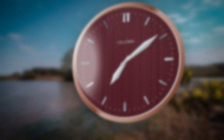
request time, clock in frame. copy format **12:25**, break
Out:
**7:09**
